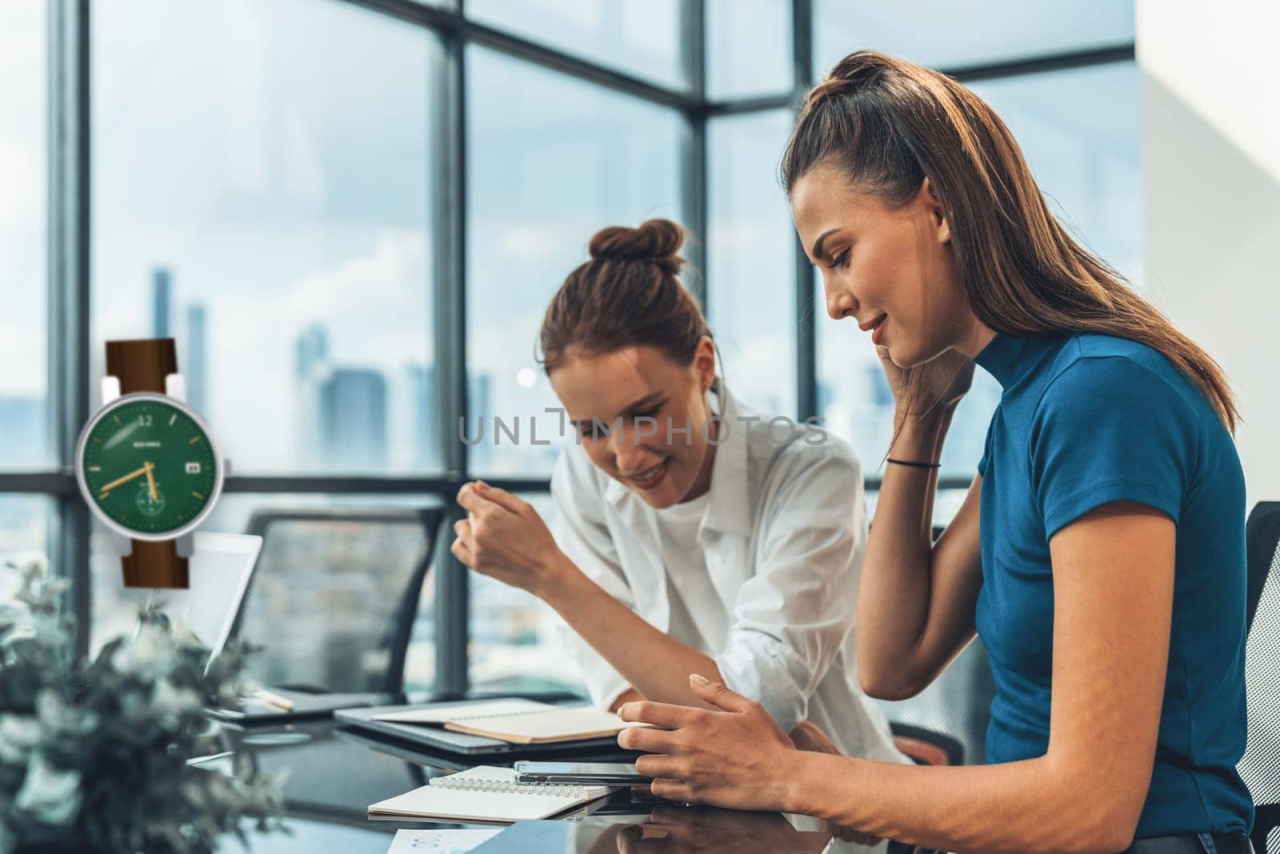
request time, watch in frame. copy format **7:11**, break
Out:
**5:41**
